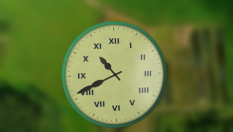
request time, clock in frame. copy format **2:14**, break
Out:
**10:41**
